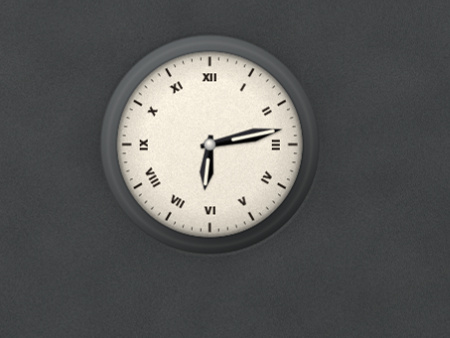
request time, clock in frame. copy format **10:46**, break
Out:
**6:13**
